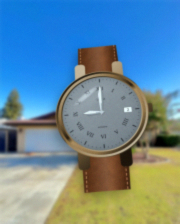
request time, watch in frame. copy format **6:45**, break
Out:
**9:00**
